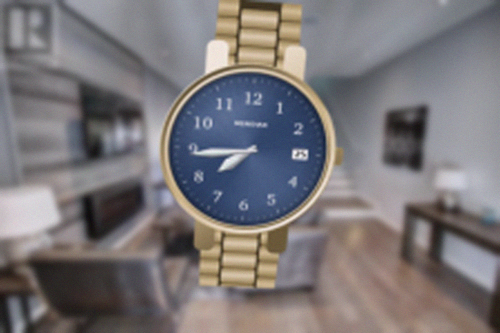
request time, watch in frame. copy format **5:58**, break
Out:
**7:44**
